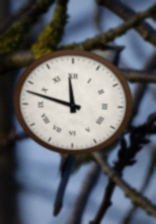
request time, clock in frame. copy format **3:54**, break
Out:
**11:48**
